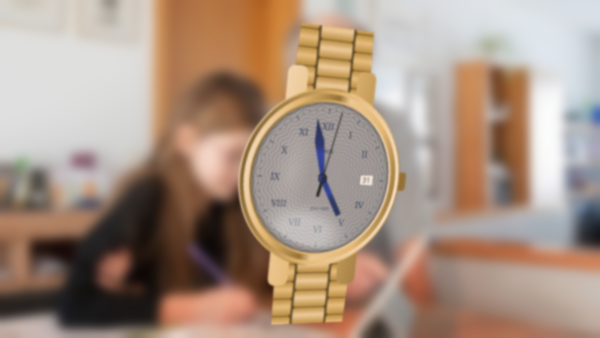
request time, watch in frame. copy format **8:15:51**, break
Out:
**4:58:02**
